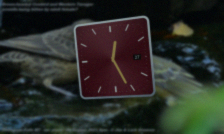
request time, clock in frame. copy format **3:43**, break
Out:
**12:26**
